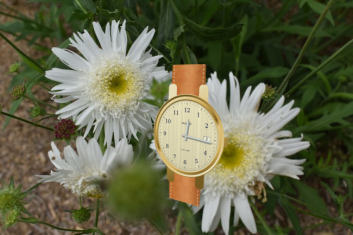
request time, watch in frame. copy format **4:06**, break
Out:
**12:16**
